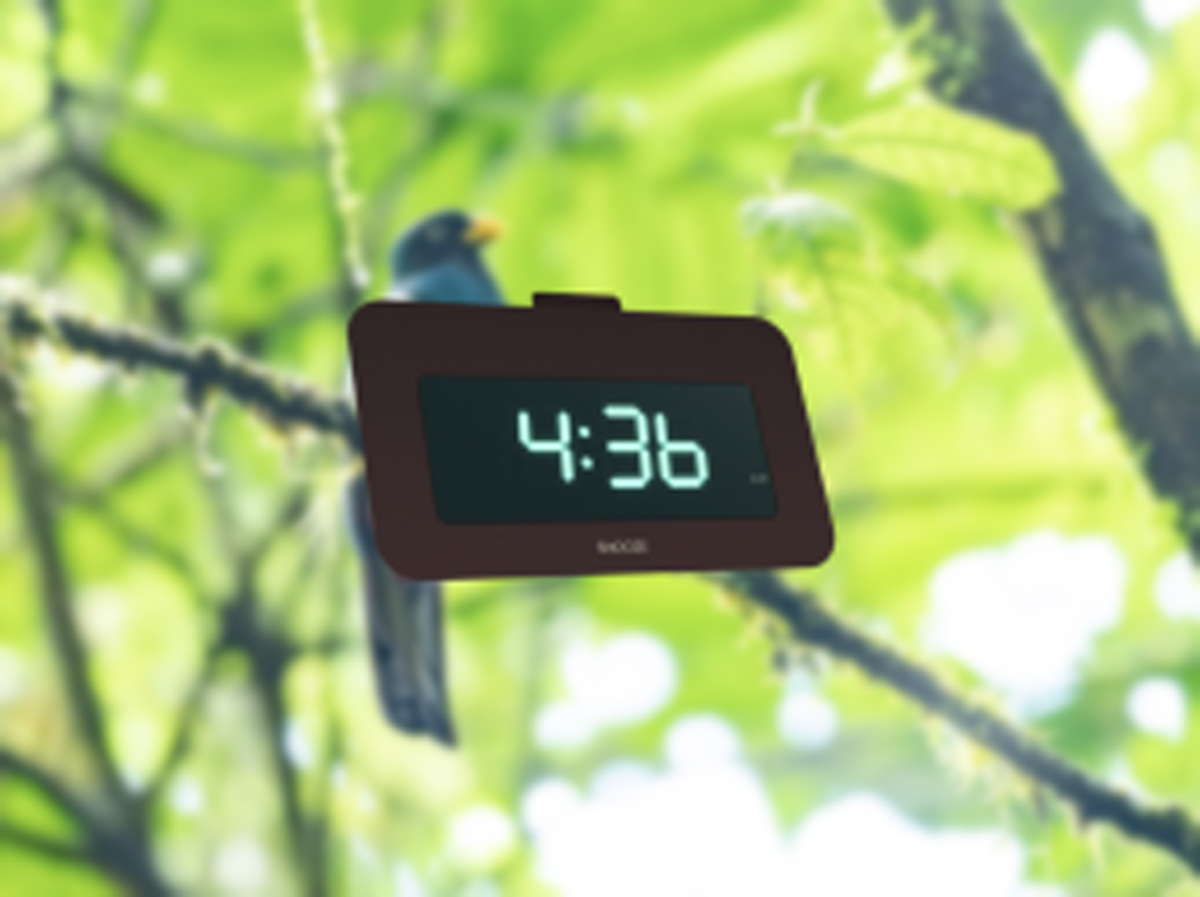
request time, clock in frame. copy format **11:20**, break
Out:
**4:36**
